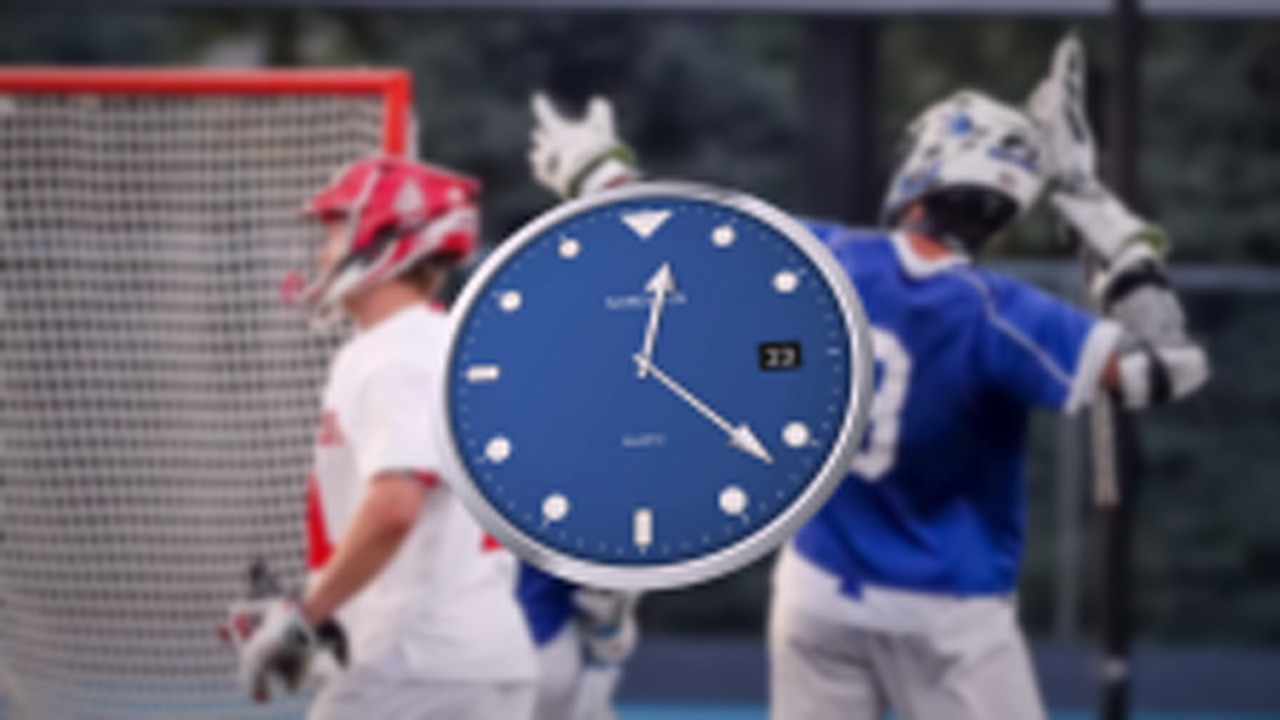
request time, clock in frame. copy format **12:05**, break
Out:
**12:22**
